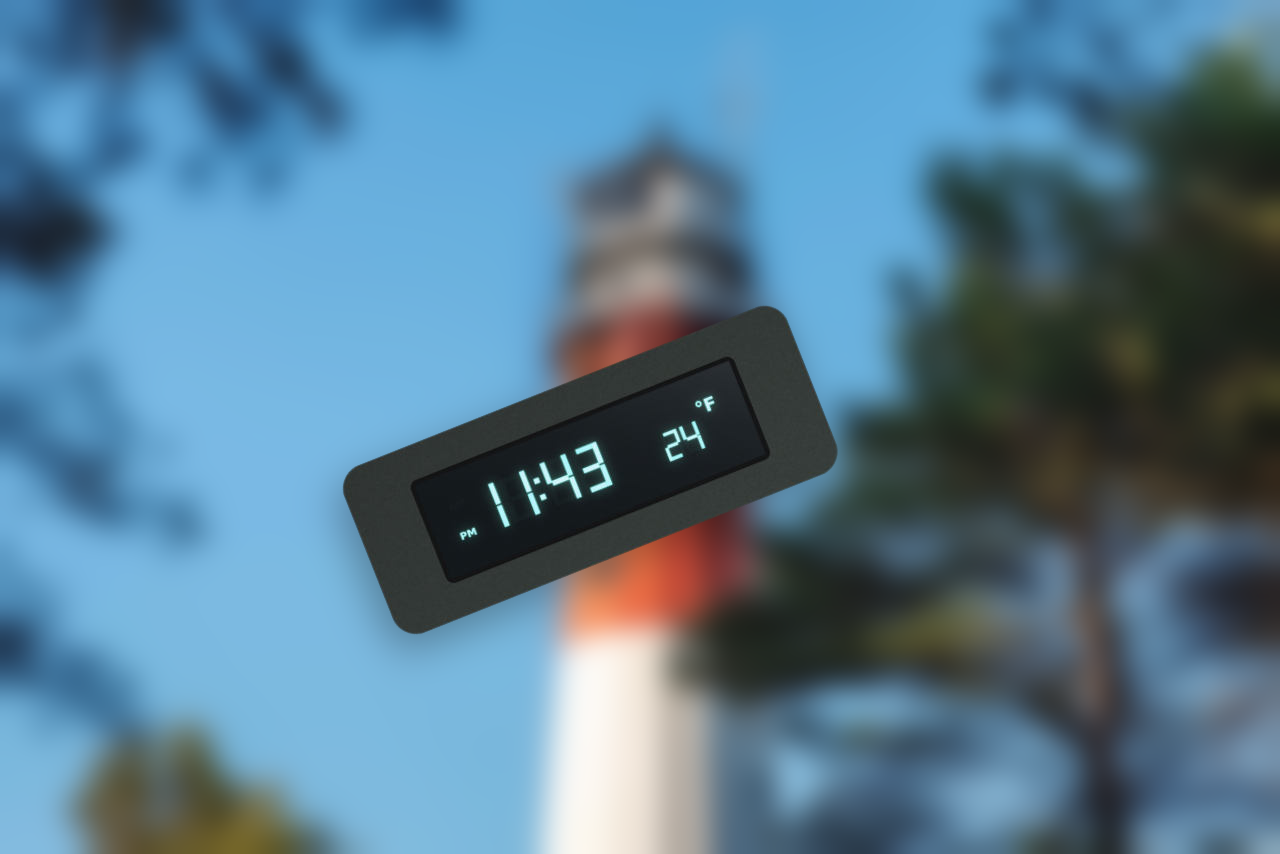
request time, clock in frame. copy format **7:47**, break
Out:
**11:43**
